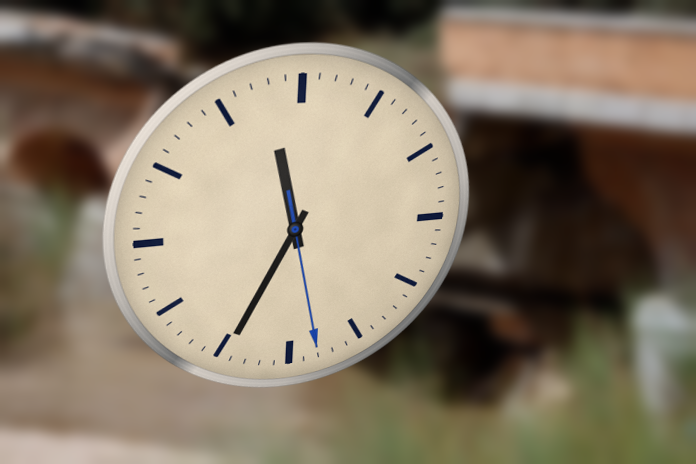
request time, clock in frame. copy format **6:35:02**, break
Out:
**11:34:28**
